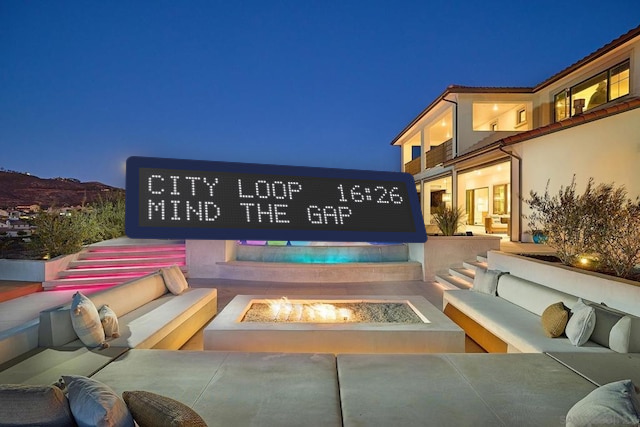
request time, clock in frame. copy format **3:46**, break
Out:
**16:26**
